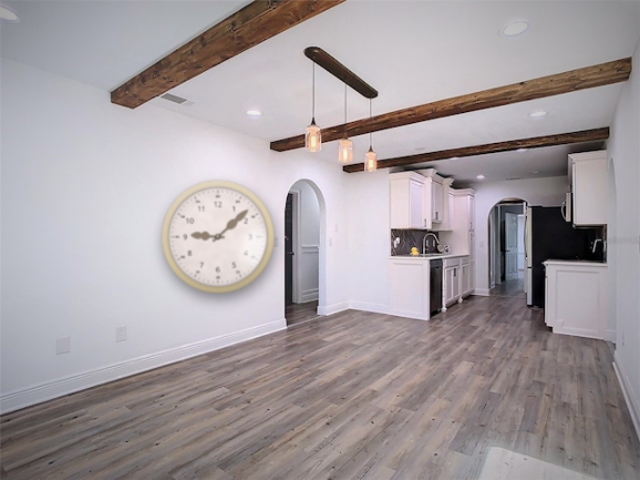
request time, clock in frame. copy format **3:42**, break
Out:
**9:08**
